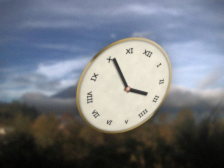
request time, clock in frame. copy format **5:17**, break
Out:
**2:51**
